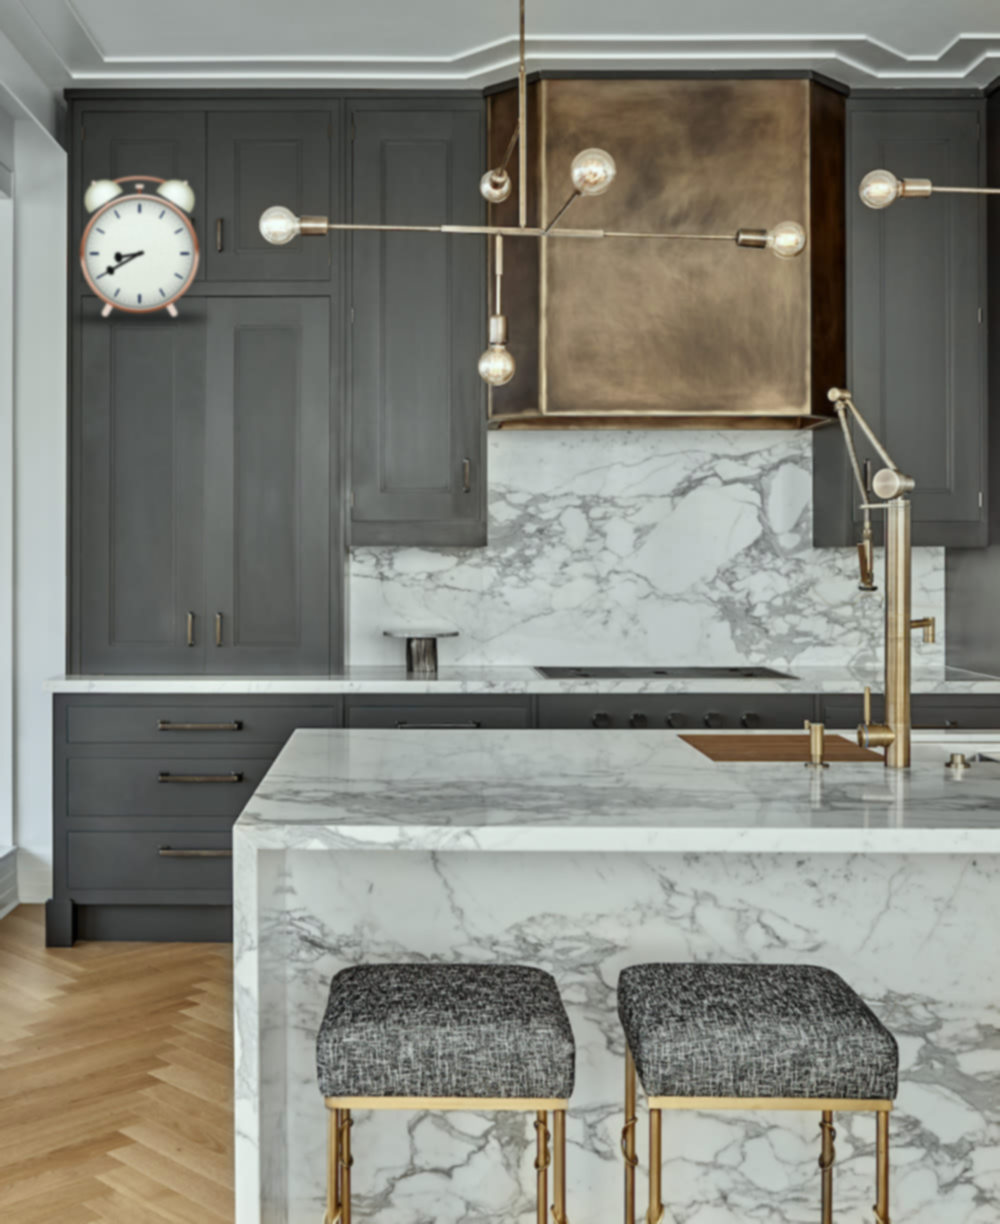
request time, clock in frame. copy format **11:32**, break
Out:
**8:40**
